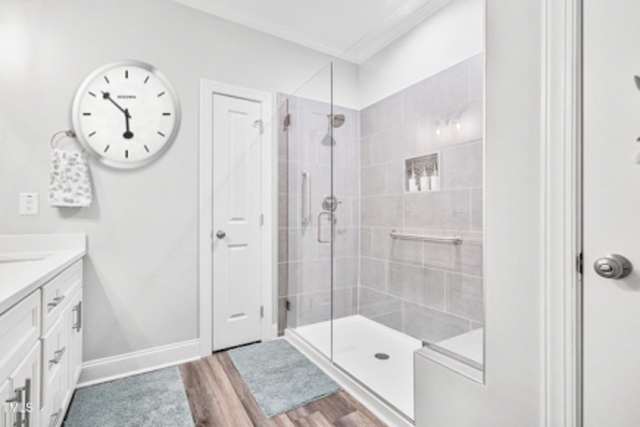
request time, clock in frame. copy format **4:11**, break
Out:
**5:52**
